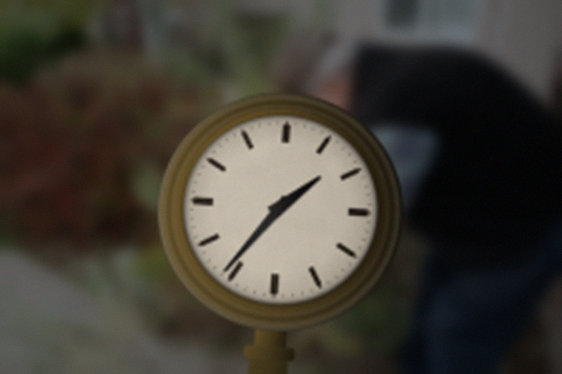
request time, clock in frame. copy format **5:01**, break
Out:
**1:36**
